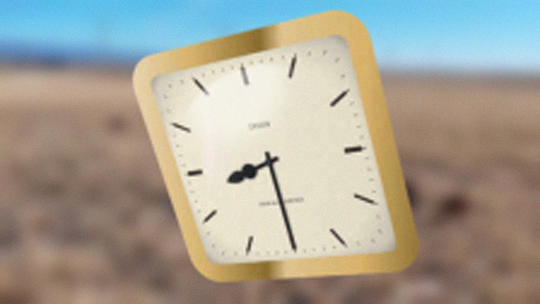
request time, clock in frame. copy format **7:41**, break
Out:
**8:30**
